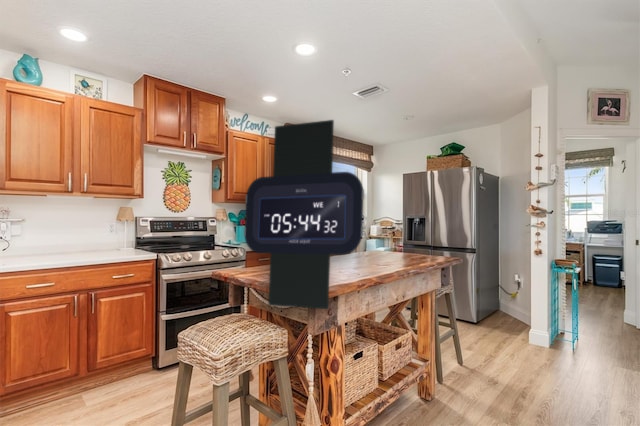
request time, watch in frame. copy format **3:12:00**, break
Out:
**5:44:32**
